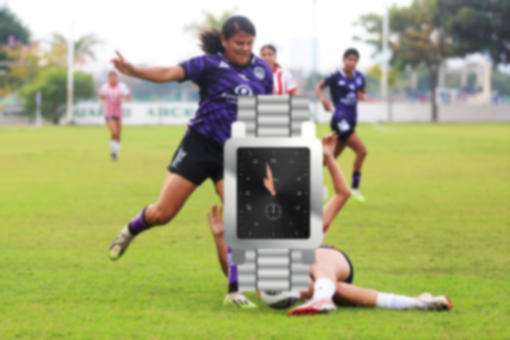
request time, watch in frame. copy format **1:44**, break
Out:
**10:58**
